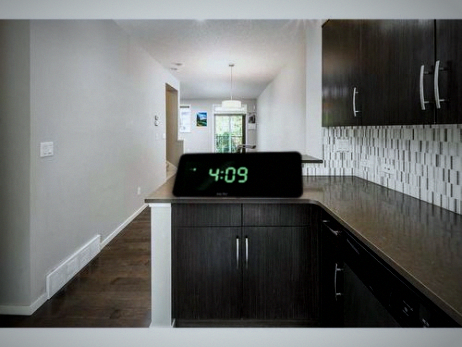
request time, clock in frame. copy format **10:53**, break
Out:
**4:09**
